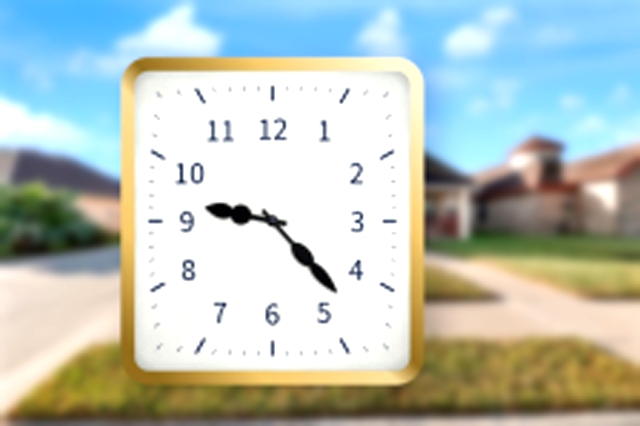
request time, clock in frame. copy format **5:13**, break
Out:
**9:23**
